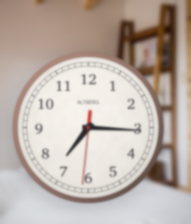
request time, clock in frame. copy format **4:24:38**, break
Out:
**7:15:31**
